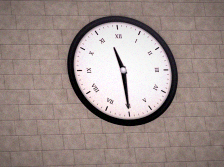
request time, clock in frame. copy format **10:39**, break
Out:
**11:30**
